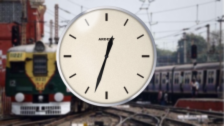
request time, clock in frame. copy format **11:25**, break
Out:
**12:33**
